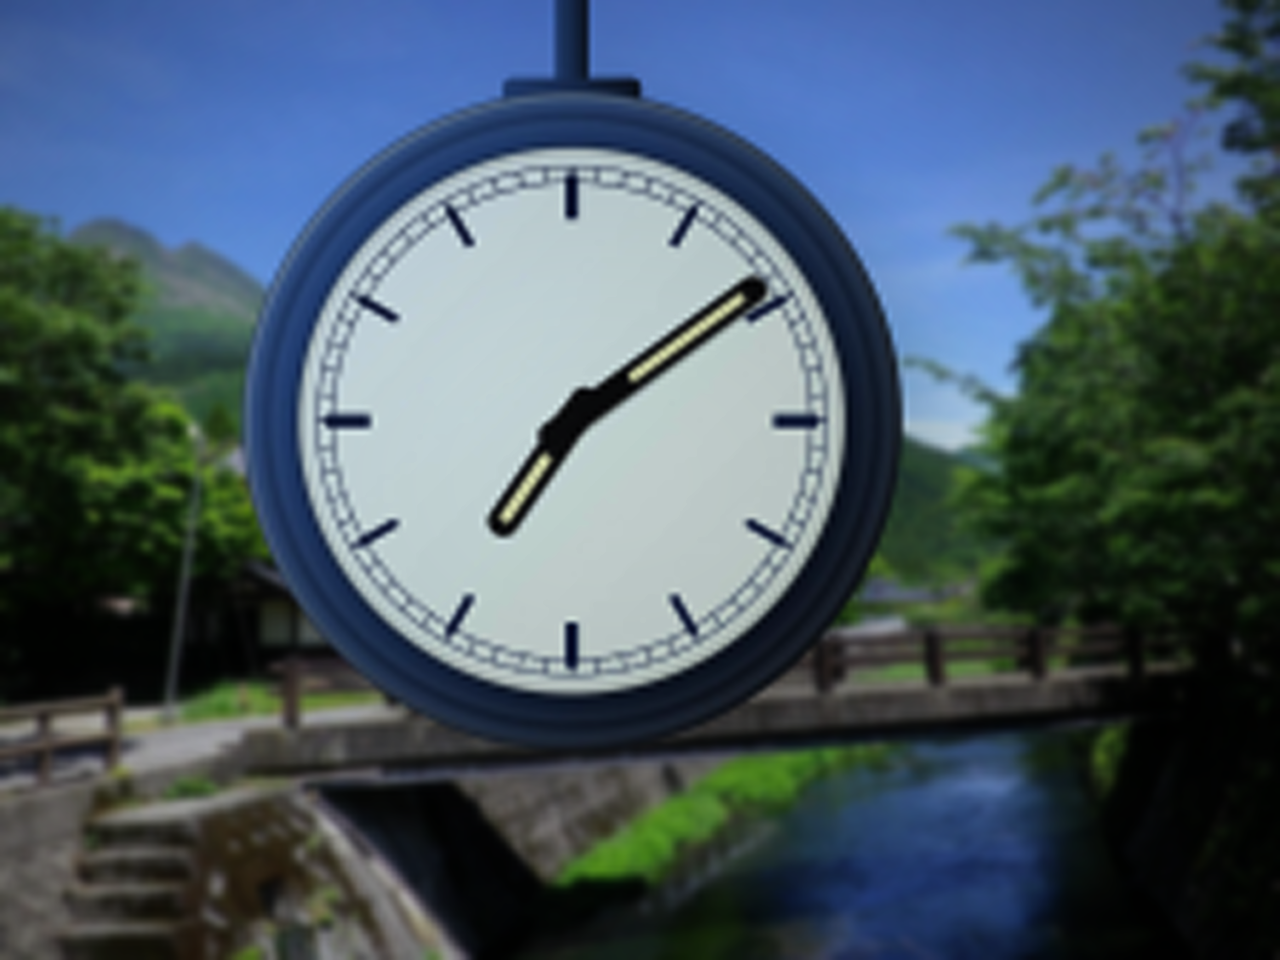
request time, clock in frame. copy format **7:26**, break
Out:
**7:09**
